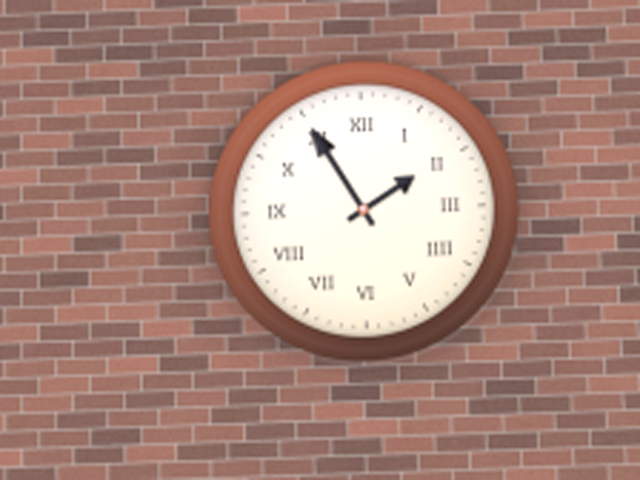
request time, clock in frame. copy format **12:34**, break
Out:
**1:55**
